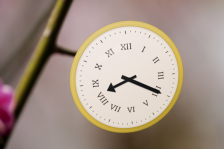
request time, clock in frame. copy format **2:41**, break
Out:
**8:20**
